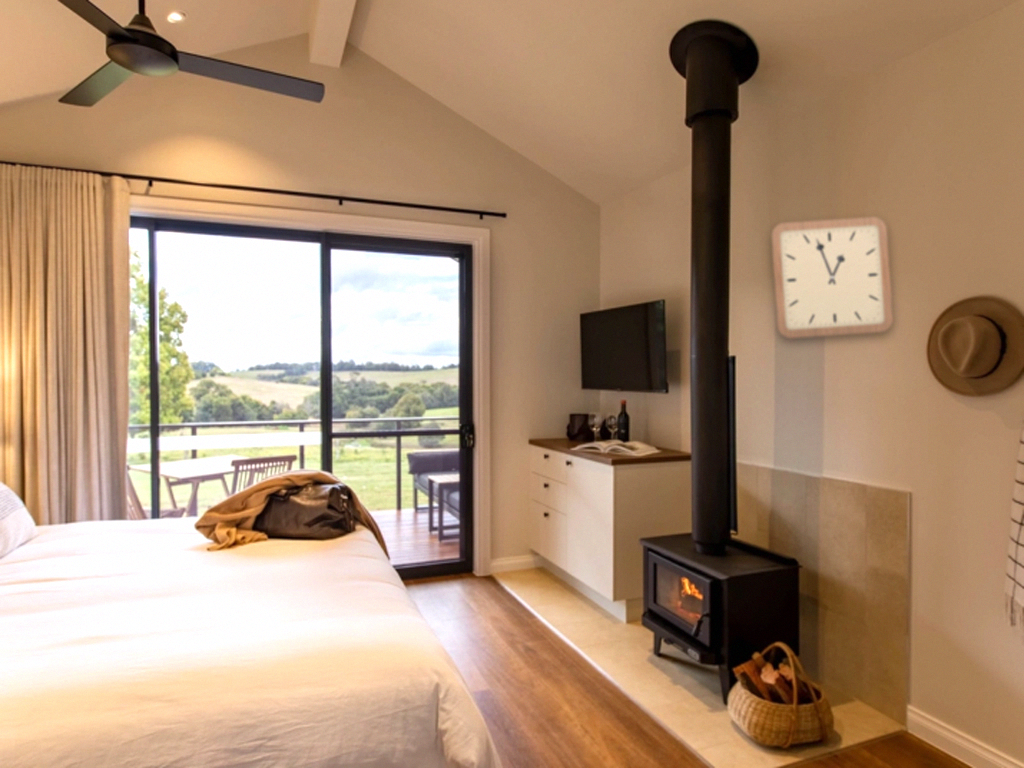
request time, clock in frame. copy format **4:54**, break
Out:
**12:57**
